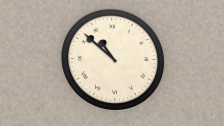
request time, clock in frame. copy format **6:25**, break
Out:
**10:52**
